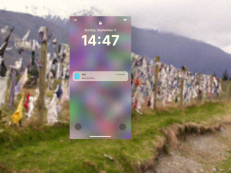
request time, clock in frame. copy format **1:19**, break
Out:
**14:47**
